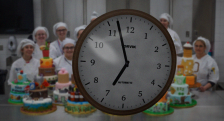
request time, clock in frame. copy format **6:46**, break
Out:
**6:57**
